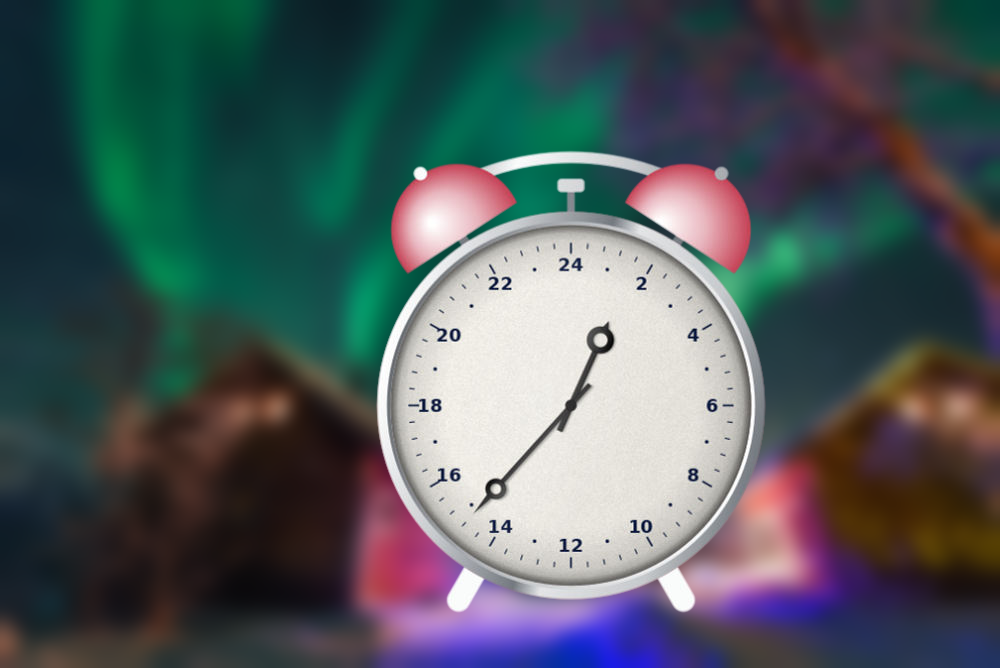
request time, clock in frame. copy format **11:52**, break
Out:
**1:37**
